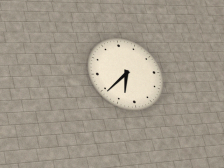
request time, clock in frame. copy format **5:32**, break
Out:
**6:39**
